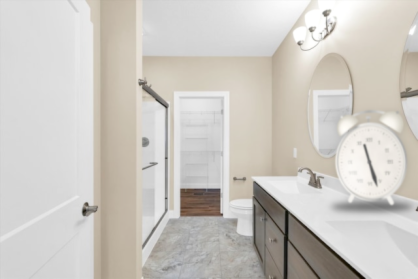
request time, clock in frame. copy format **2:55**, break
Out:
**11:27**
